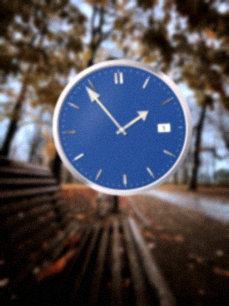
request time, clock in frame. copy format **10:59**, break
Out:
**1:54**
